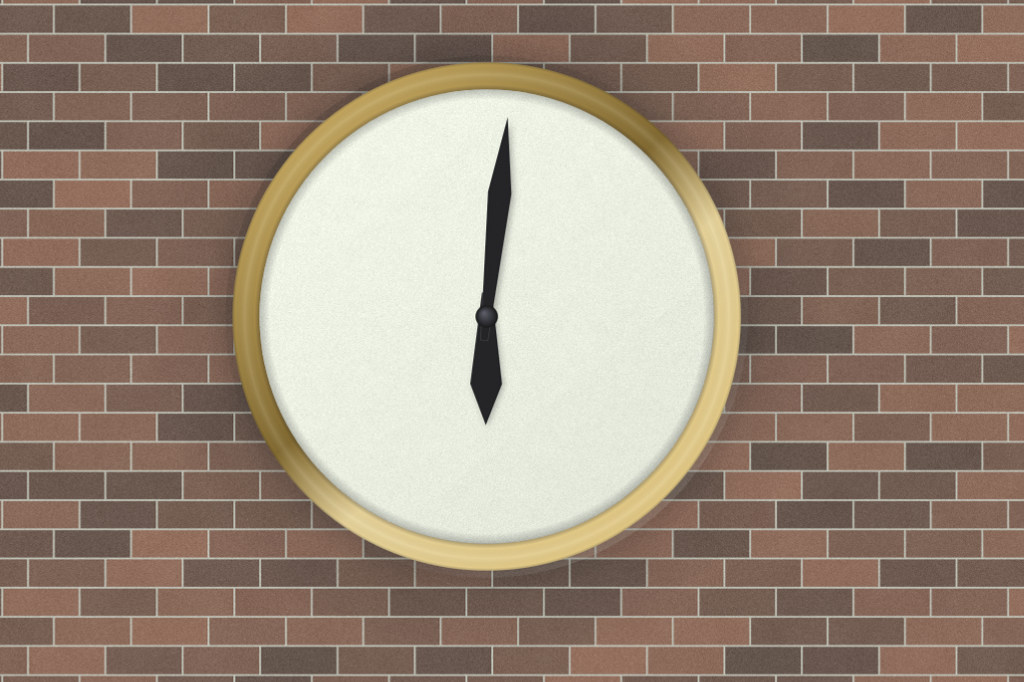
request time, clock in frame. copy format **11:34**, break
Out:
**6:01**
